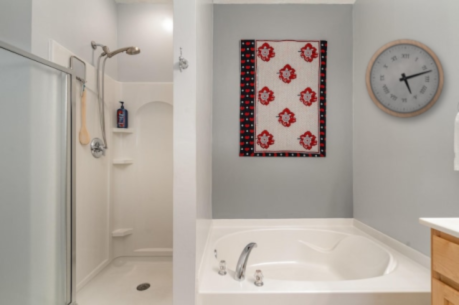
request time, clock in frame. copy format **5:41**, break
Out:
**5:12**
